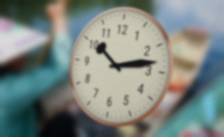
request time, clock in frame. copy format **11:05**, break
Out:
**10:13**
